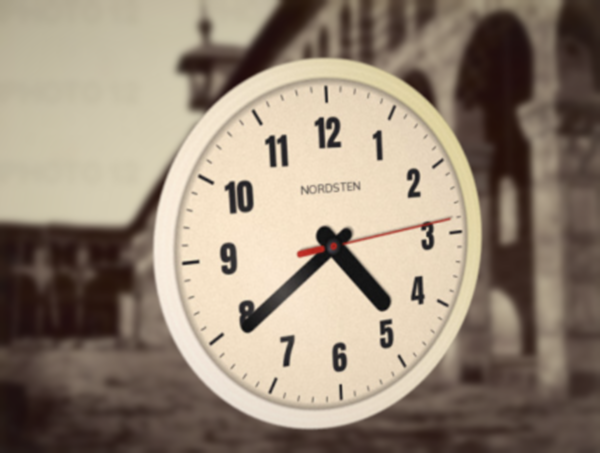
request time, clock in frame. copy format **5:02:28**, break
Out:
**4:39:14**
